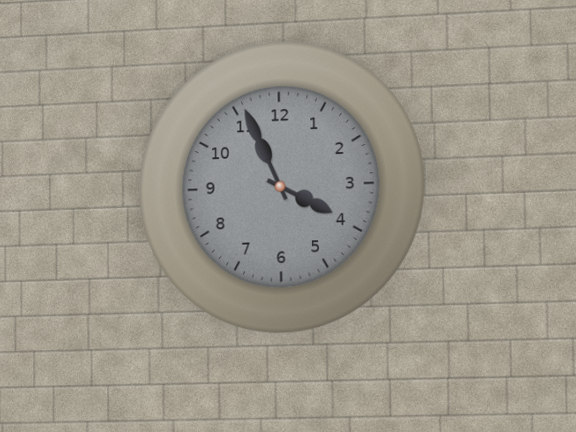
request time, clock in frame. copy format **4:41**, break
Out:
**3:56**
